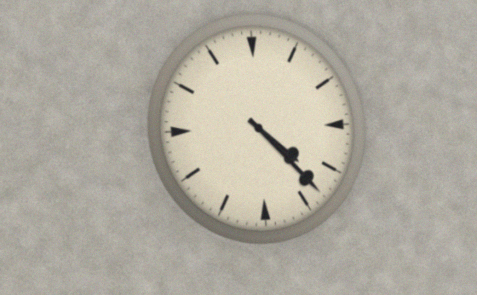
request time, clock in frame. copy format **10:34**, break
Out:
**4:23**
